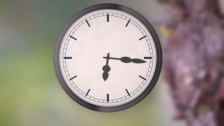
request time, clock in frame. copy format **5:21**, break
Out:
**6:16**
